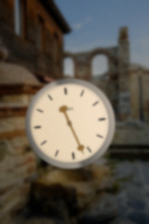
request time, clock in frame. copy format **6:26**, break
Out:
**11:27**
